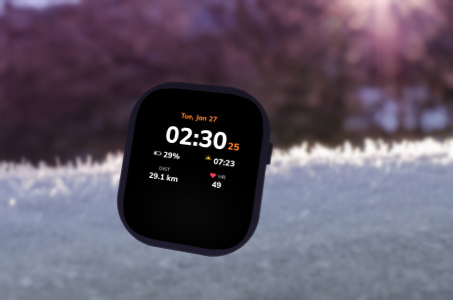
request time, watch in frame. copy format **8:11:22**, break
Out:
**2:30:25**
